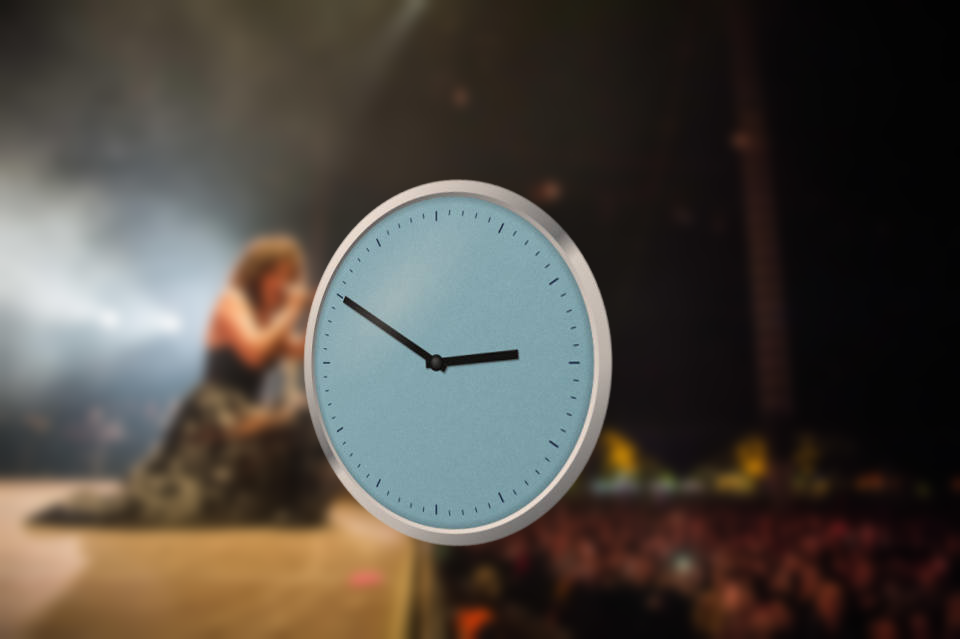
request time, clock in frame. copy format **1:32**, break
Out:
**2:50**
